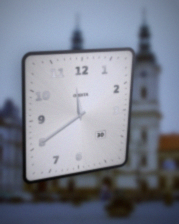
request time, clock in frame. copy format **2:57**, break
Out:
**11:40**
